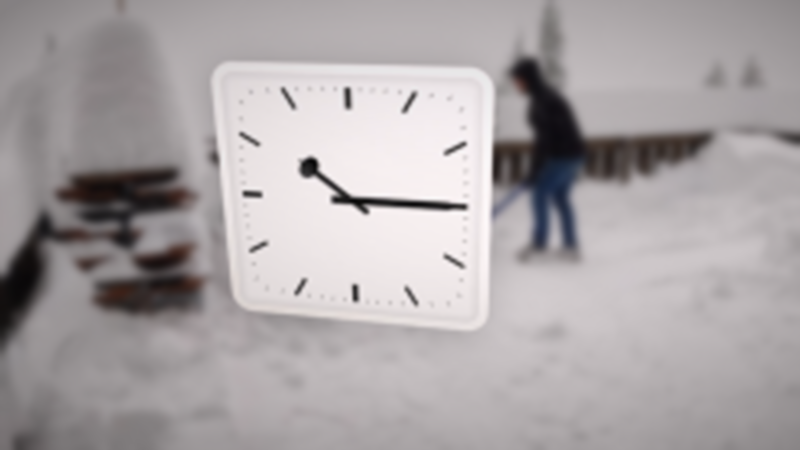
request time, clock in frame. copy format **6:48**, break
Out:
**10:15**
